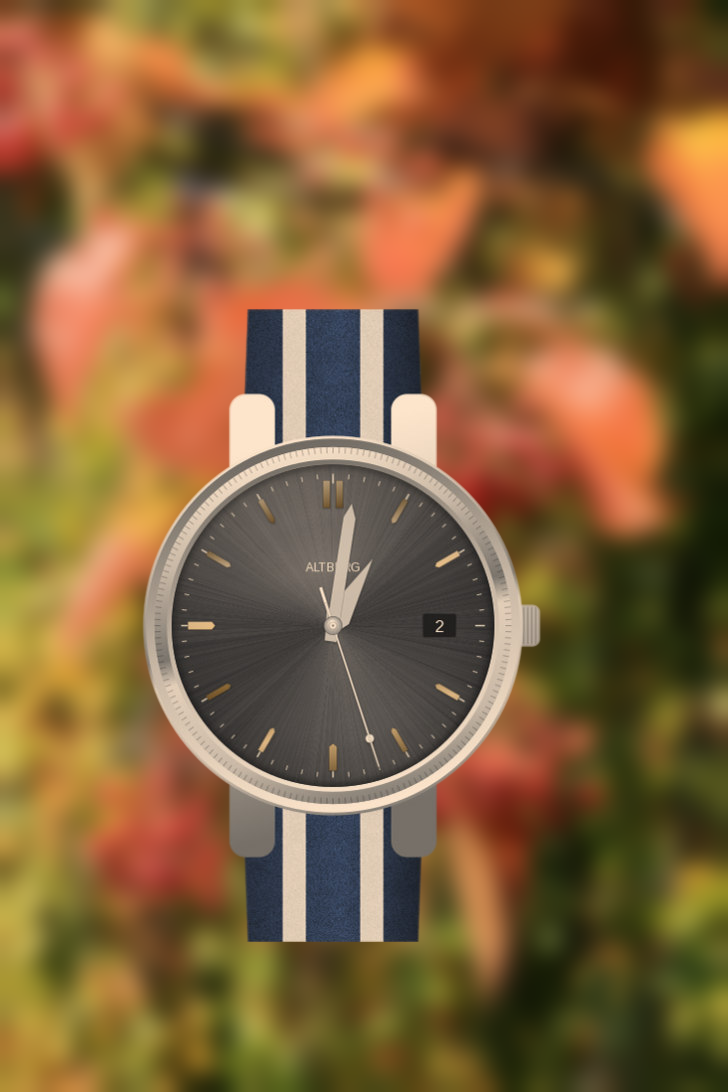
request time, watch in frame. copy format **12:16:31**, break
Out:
**1:01:27**
